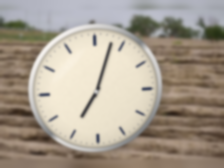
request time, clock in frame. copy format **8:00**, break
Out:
**7:03**
